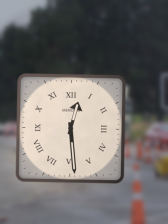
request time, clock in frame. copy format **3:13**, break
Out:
**12:29**
